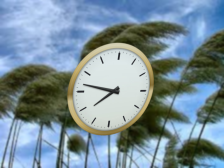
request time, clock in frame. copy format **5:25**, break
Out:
**7:47**
